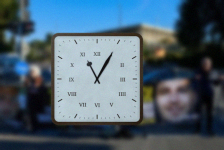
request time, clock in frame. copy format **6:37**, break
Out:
**11:05**
